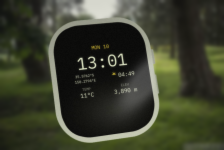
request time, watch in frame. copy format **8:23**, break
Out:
**13:01**
